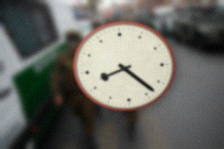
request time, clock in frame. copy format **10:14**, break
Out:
**8:23**
